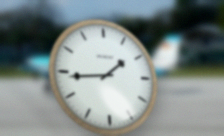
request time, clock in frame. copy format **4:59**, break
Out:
**1:44**
